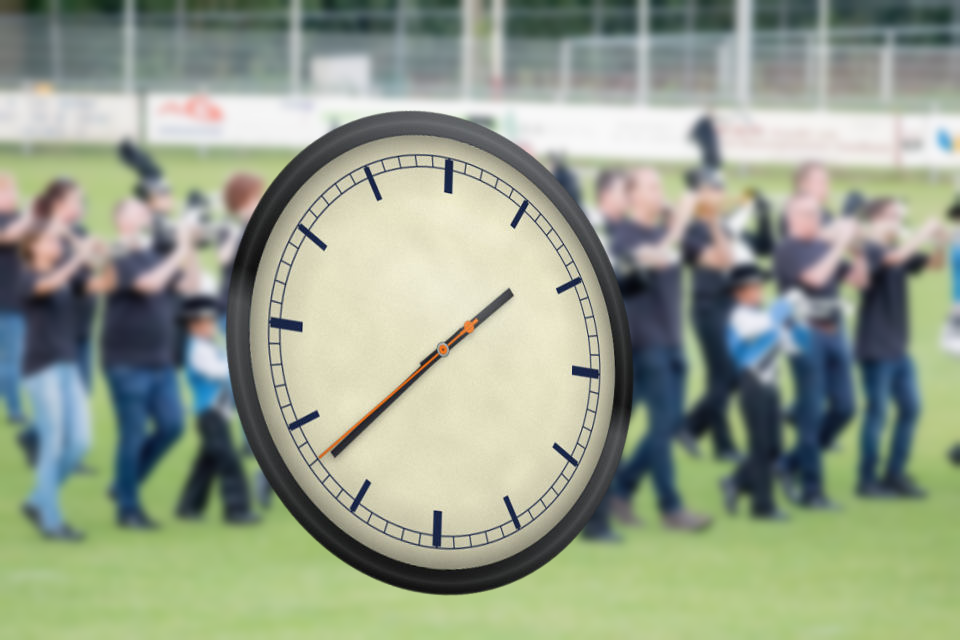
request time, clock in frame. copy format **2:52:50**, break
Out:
**1:37:38**
